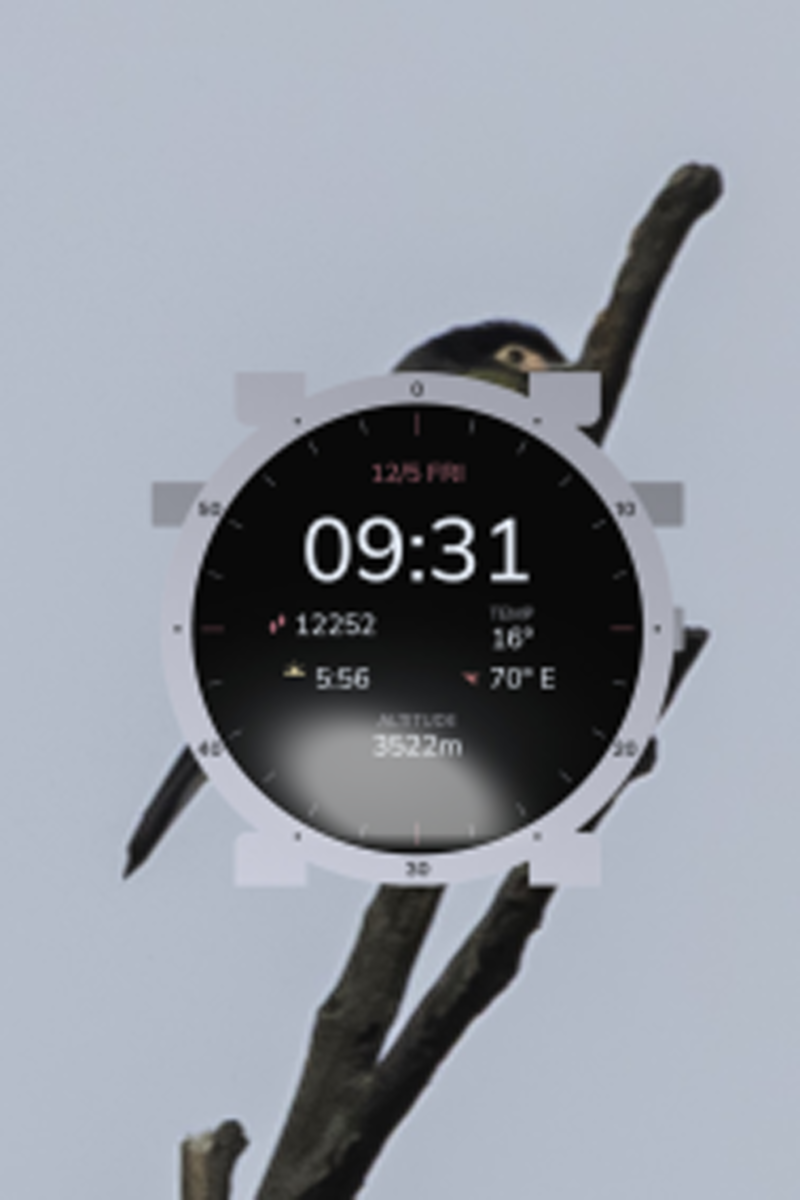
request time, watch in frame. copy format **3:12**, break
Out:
**9:31**
